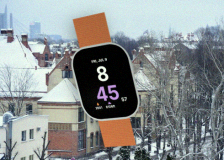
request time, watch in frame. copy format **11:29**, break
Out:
**8:45**
